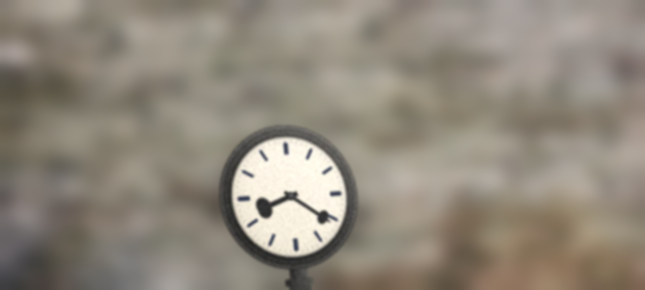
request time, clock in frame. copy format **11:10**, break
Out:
**8:21**
